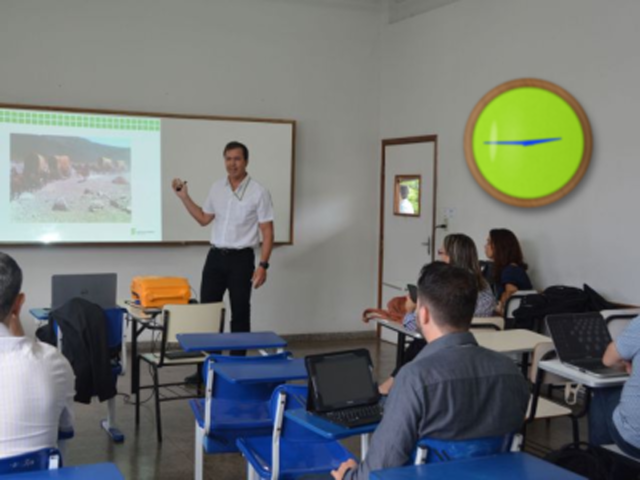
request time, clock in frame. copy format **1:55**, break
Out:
**2:45**
